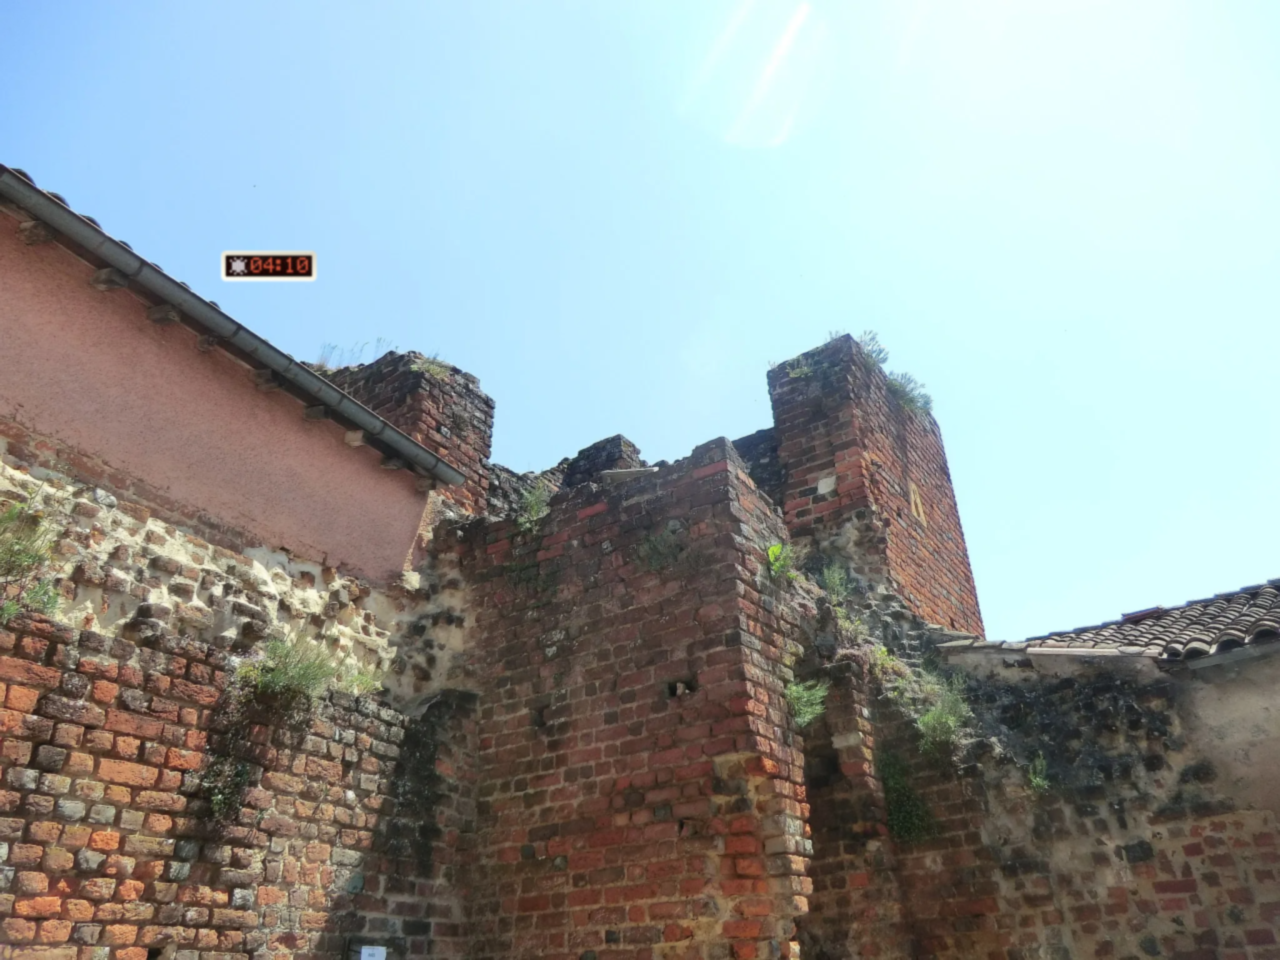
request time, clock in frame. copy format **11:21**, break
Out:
**4:10**
